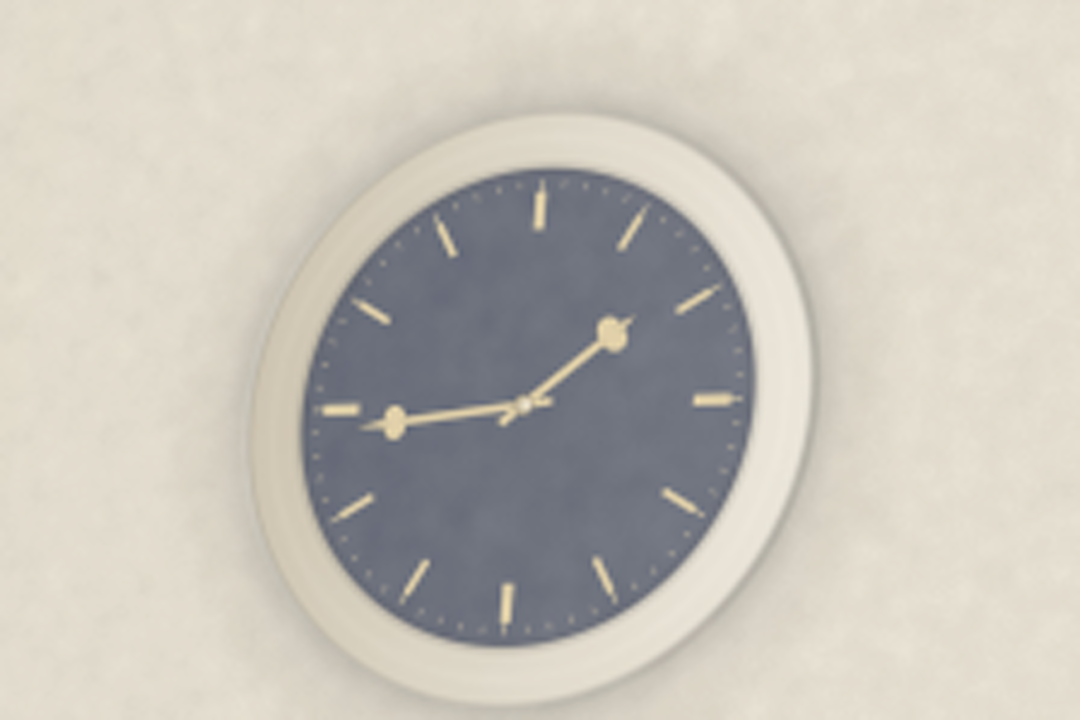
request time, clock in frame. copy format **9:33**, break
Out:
**1:44**
